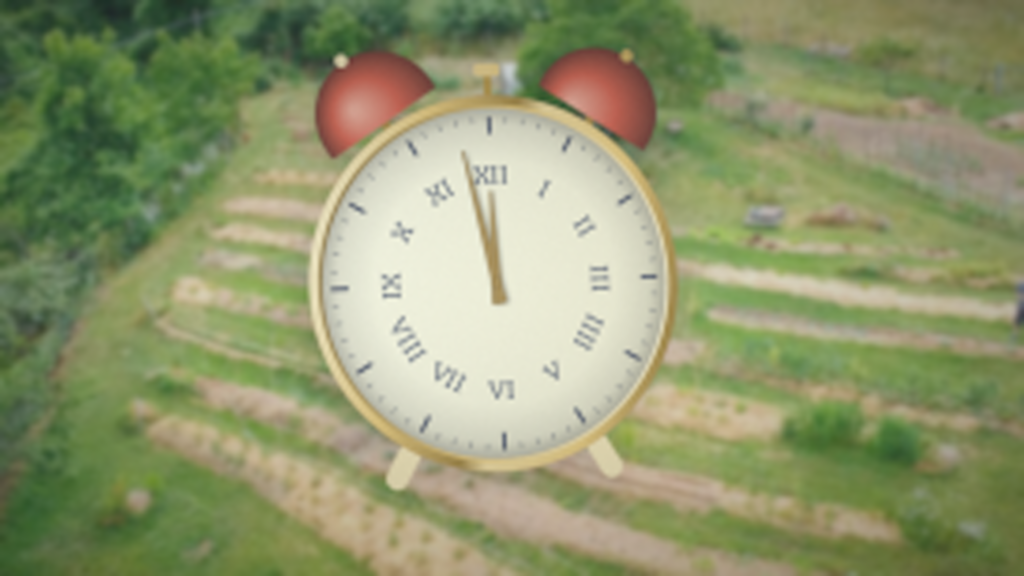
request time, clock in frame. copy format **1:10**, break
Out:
**11:58**
